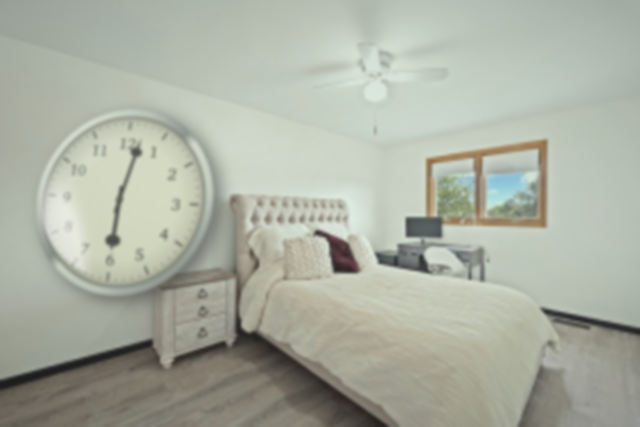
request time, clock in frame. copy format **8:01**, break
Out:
**6:02**
